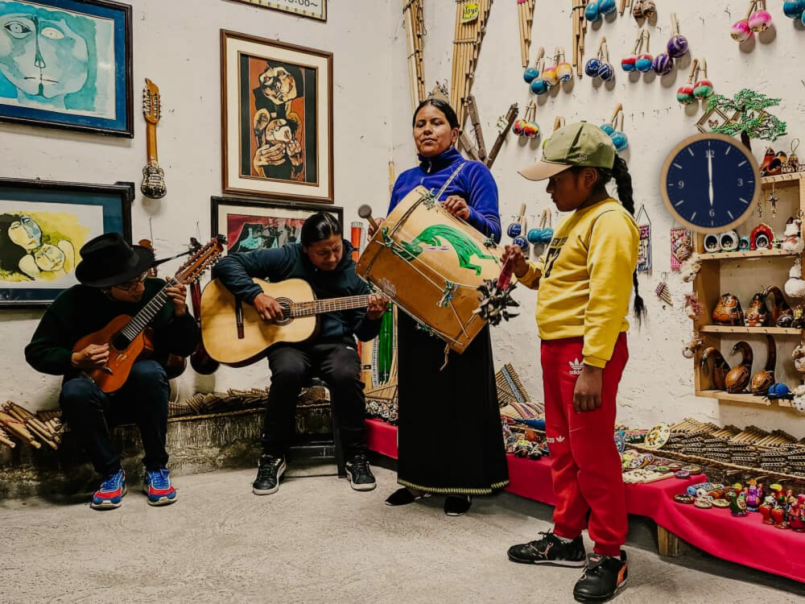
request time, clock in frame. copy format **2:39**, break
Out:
**6:00**
